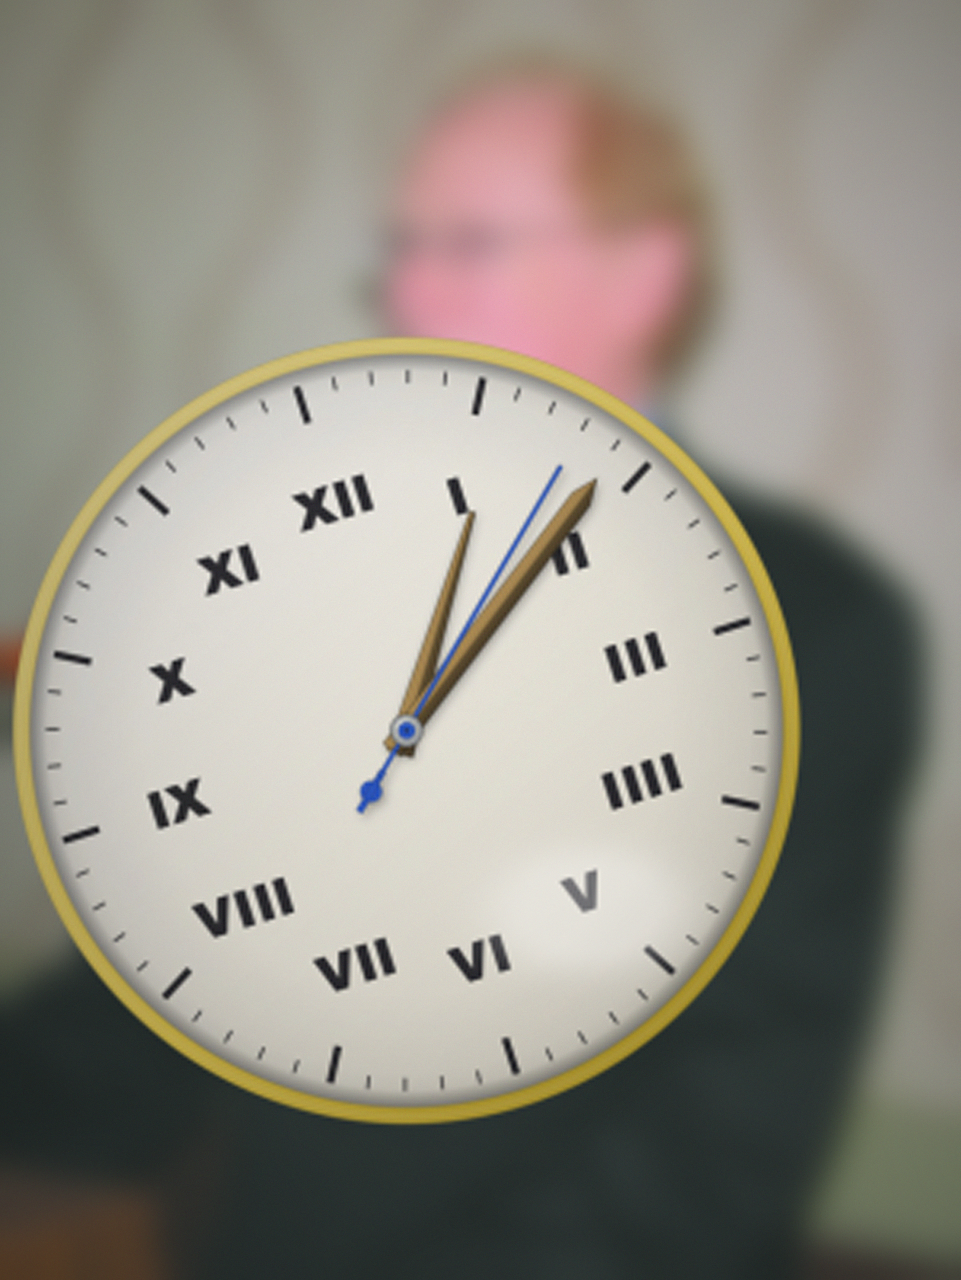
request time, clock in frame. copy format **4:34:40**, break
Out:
**1:09:08**
